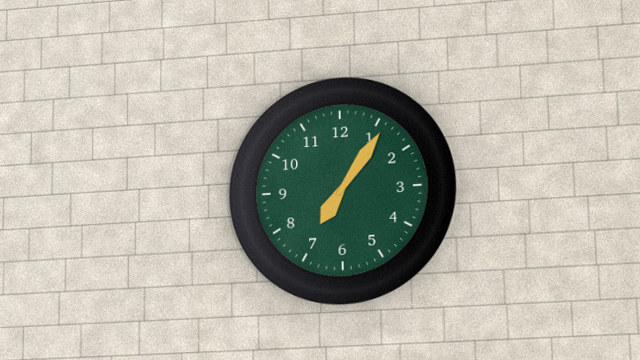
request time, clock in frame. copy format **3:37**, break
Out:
**7:06**
